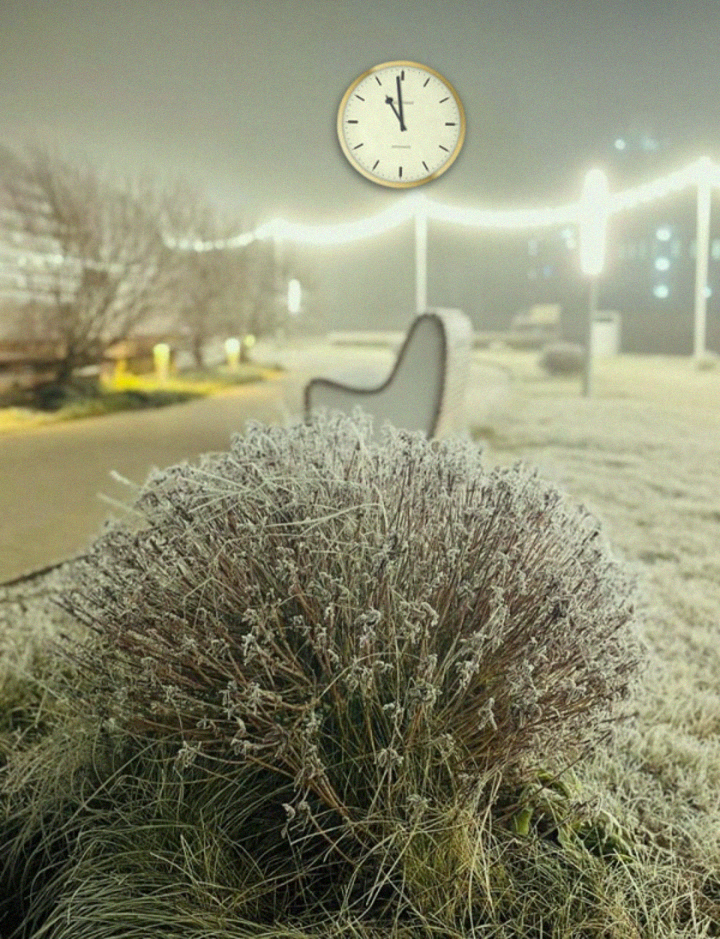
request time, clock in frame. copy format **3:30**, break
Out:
**10:59**
